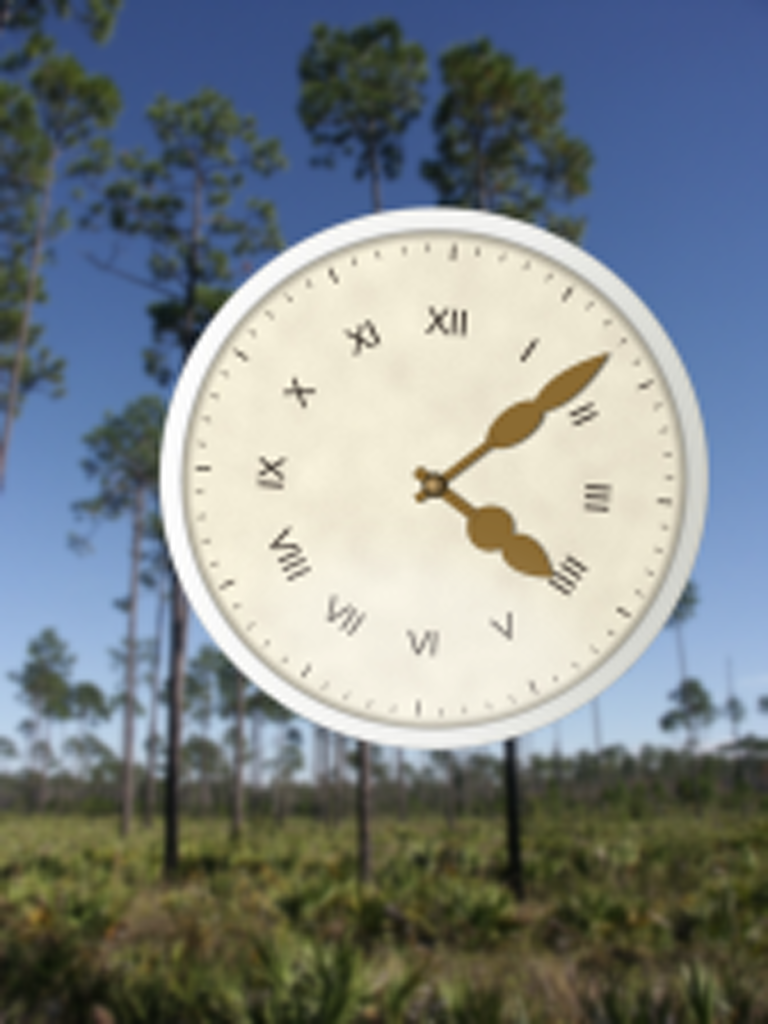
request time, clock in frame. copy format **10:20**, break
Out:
**4:08**
